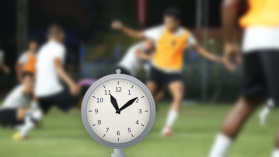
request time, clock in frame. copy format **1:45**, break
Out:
**11:09**
